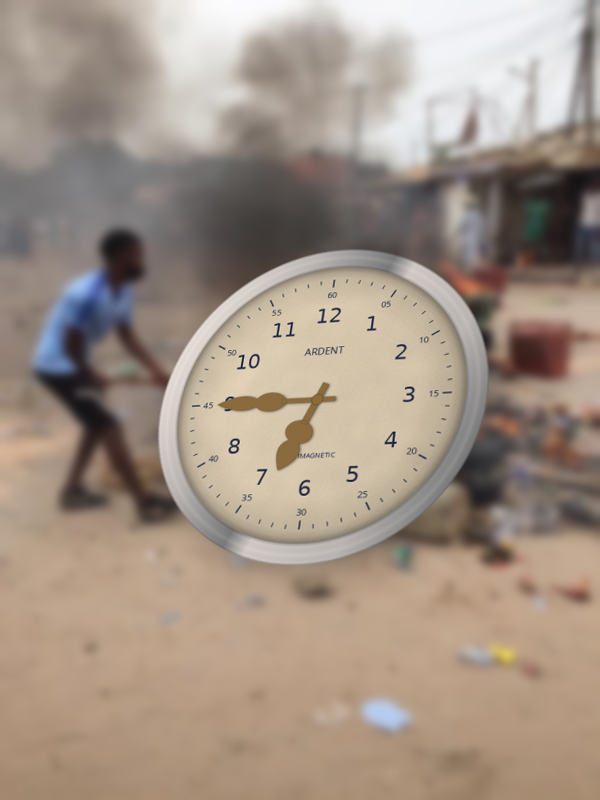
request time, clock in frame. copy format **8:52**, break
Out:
**6:45**
